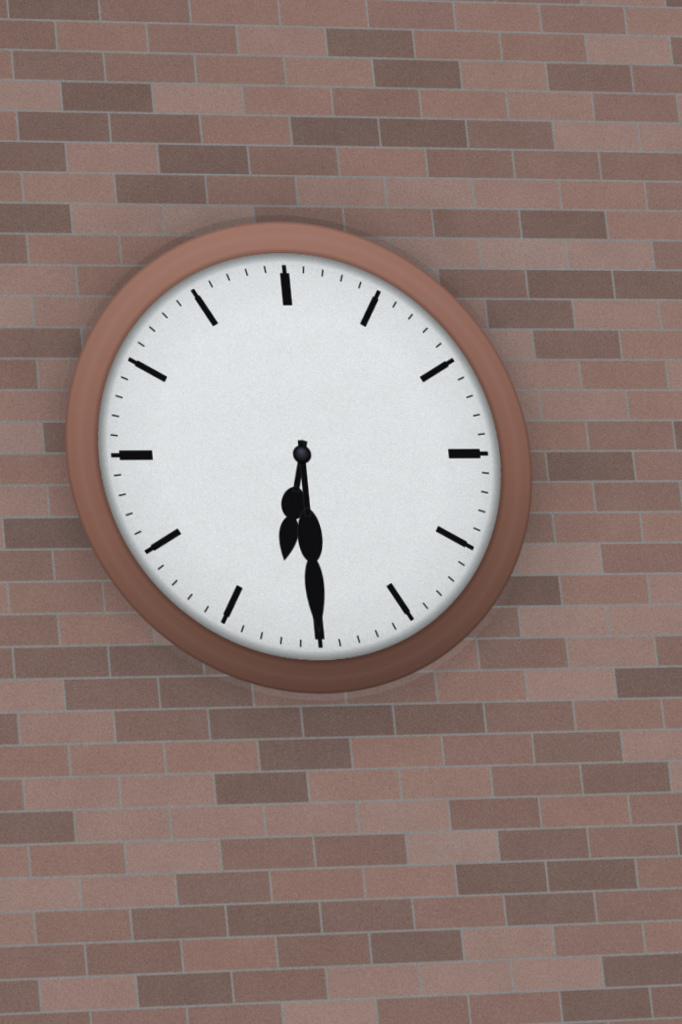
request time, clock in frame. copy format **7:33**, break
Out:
**6:30**
